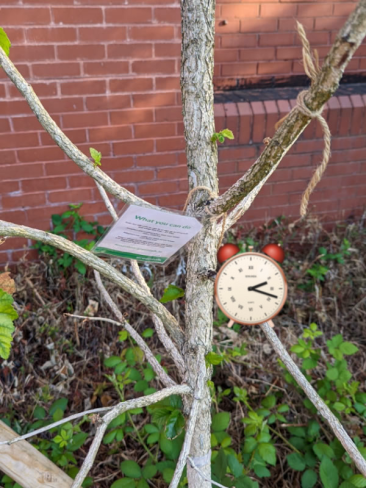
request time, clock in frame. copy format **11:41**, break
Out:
**2:18**
